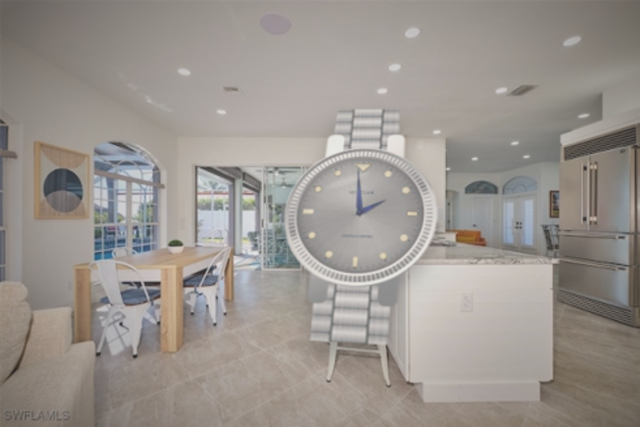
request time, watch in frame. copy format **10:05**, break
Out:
**1:59**
